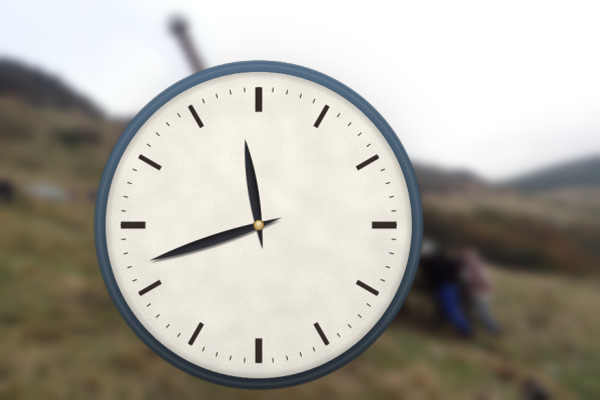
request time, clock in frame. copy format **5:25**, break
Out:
**11:42**
